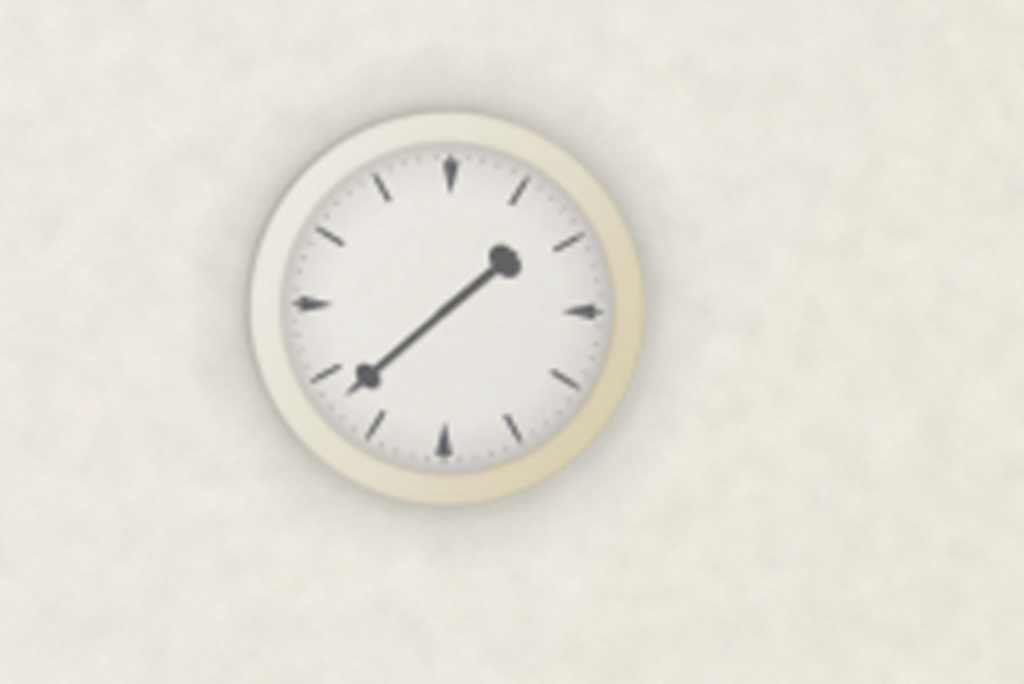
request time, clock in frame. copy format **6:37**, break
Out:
**1:38**
